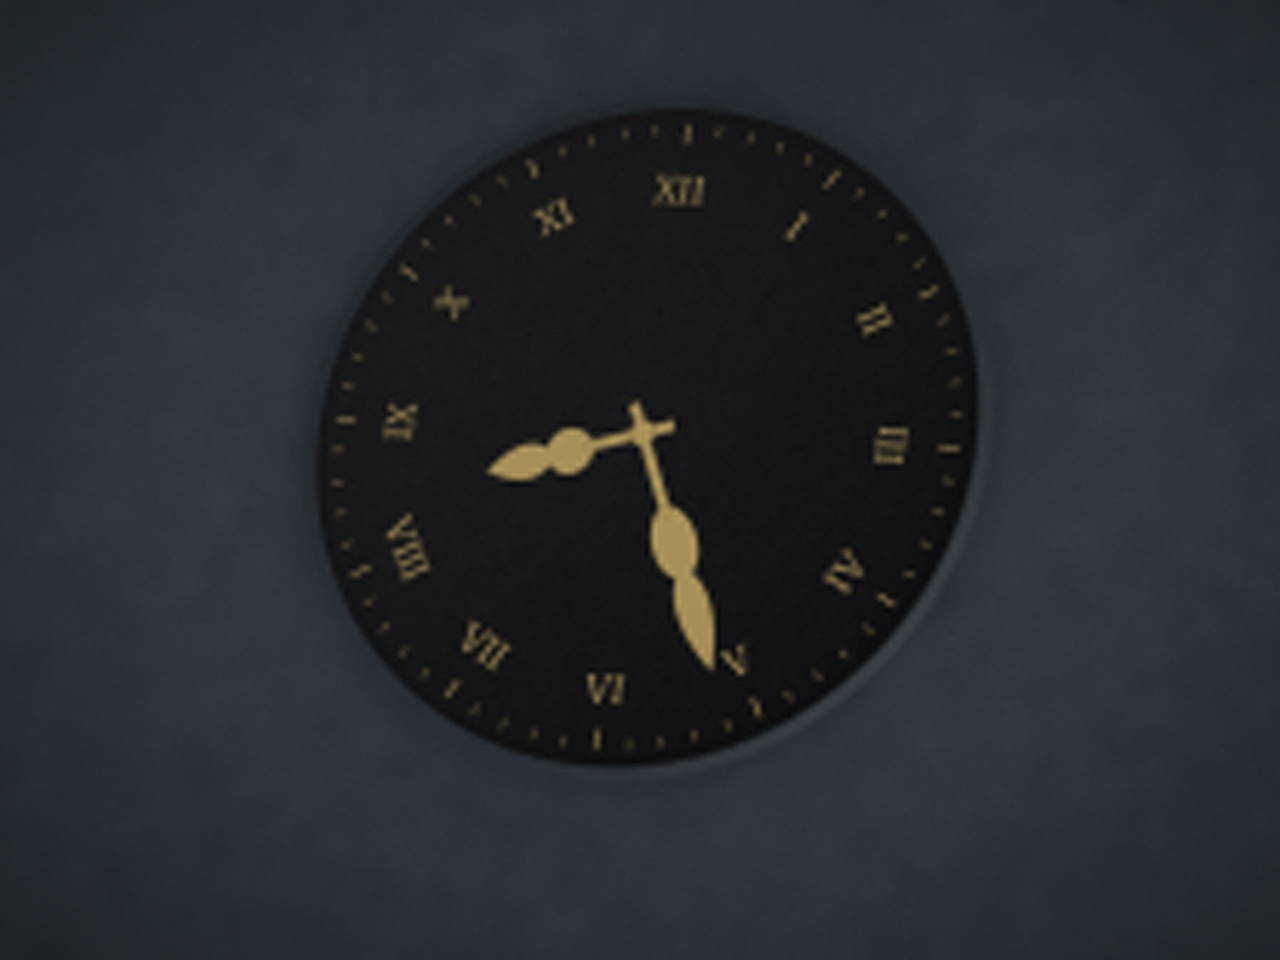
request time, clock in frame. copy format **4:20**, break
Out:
**8:26**
